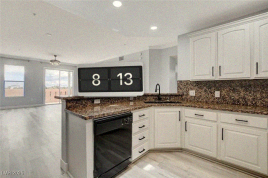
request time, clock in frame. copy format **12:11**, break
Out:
**8:13**
